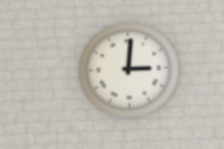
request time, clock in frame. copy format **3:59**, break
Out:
**3:01**
